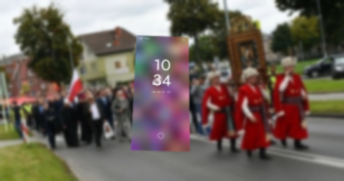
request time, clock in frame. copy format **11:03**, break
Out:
**10:34**
